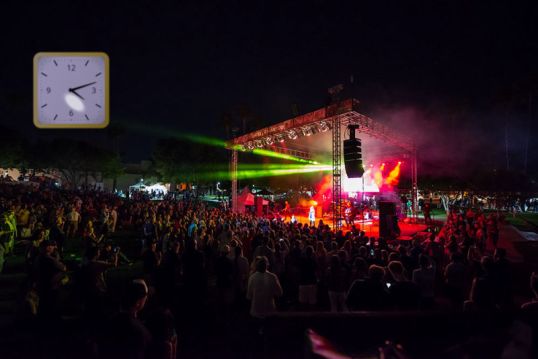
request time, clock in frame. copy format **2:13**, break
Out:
**4:12**
